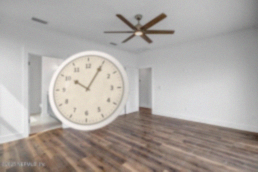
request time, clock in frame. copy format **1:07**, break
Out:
**10:05**
